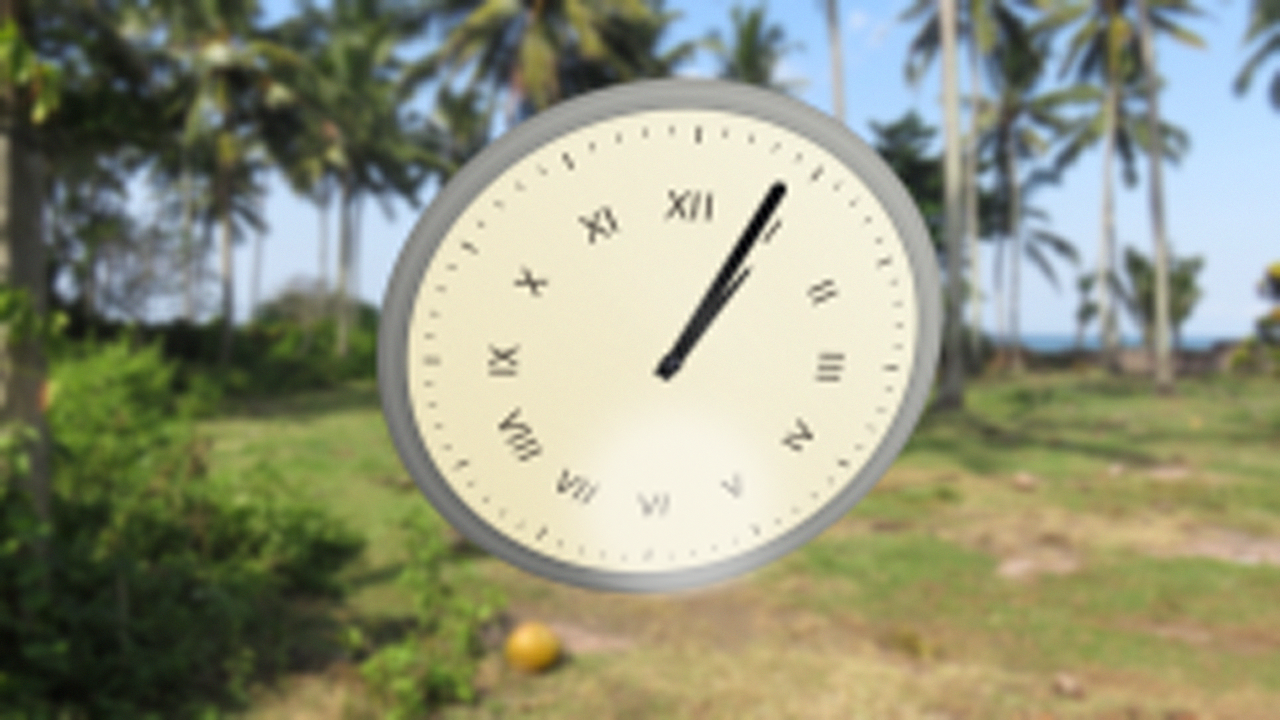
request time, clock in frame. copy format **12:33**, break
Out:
**1:04**
